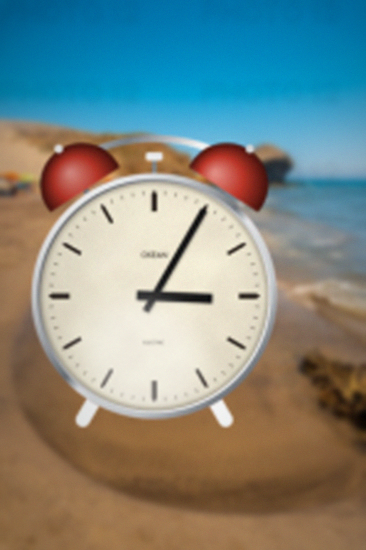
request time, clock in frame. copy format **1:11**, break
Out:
**3:05**
